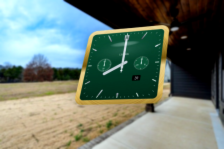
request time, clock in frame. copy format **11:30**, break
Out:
**8:00**
